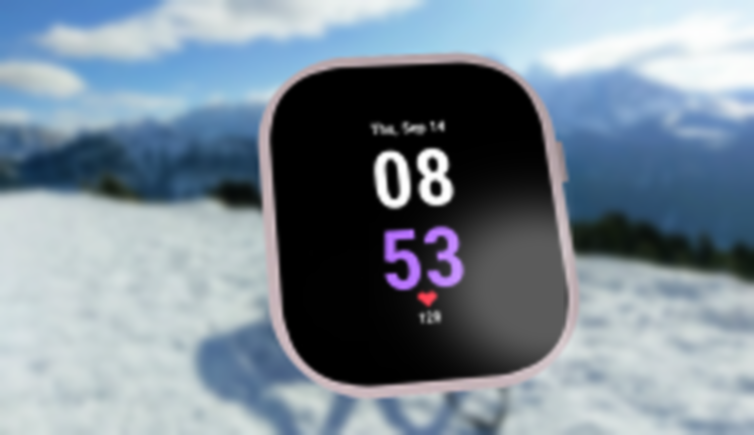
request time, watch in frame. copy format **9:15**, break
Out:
**8:53**
